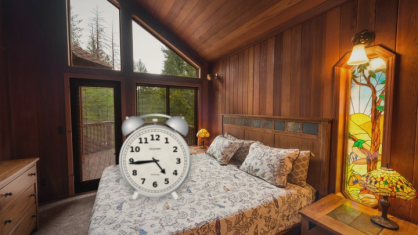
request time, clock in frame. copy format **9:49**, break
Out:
**4:44**
